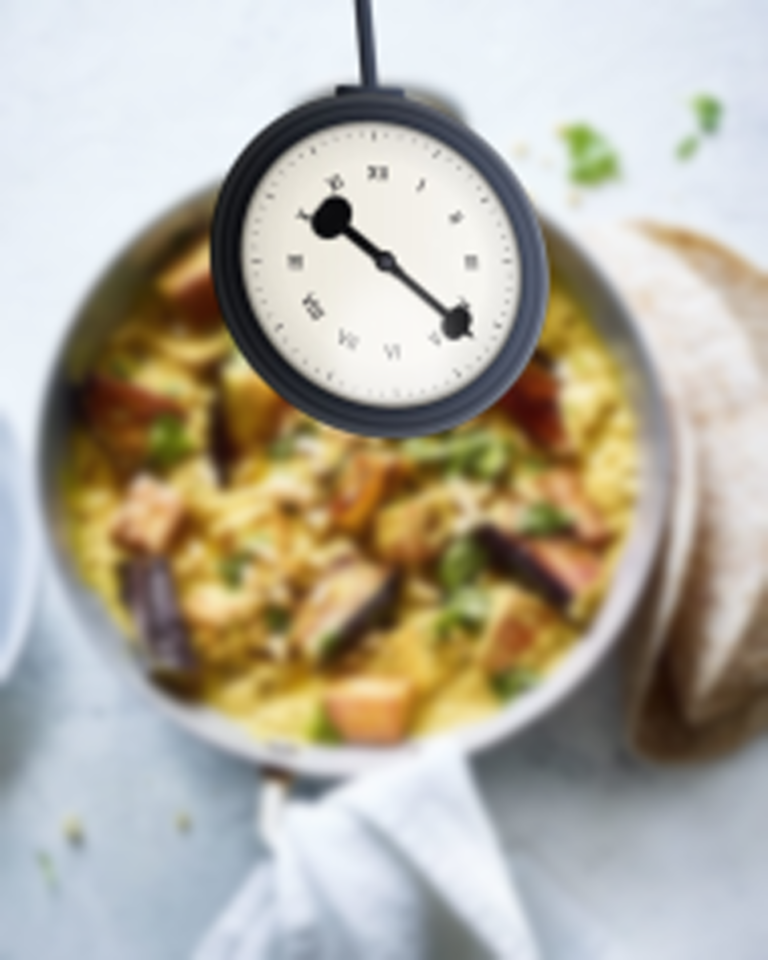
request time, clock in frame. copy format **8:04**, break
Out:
**10:22**
